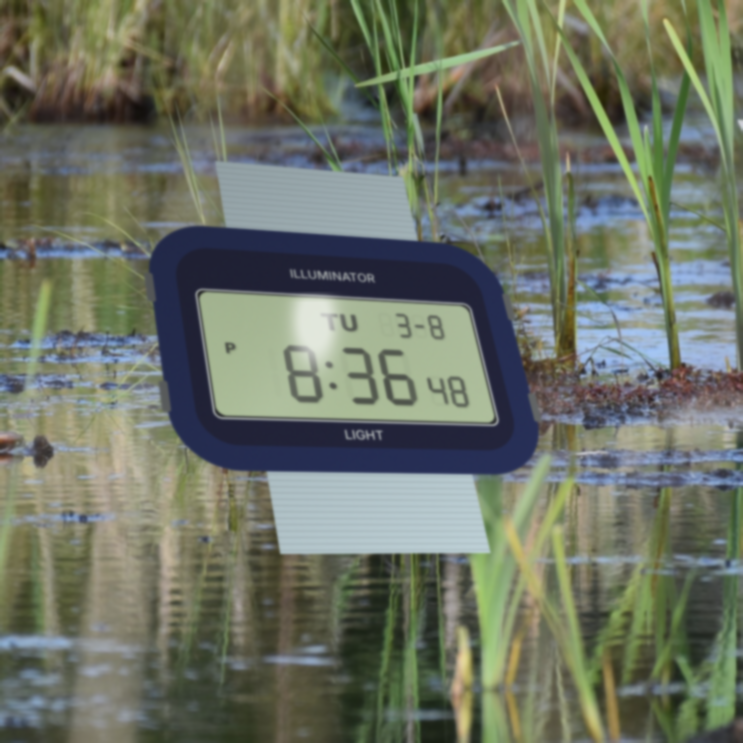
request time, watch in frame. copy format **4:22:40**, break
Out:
**8:36:48**
